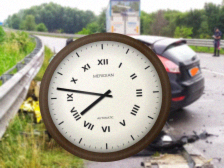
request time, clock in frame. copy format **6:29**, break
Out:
**7:47**
